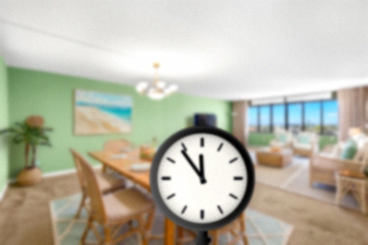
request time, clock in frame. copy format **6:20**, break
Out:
**11:54**
